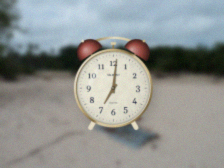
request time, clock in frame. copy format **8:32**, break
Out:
**7:01**
